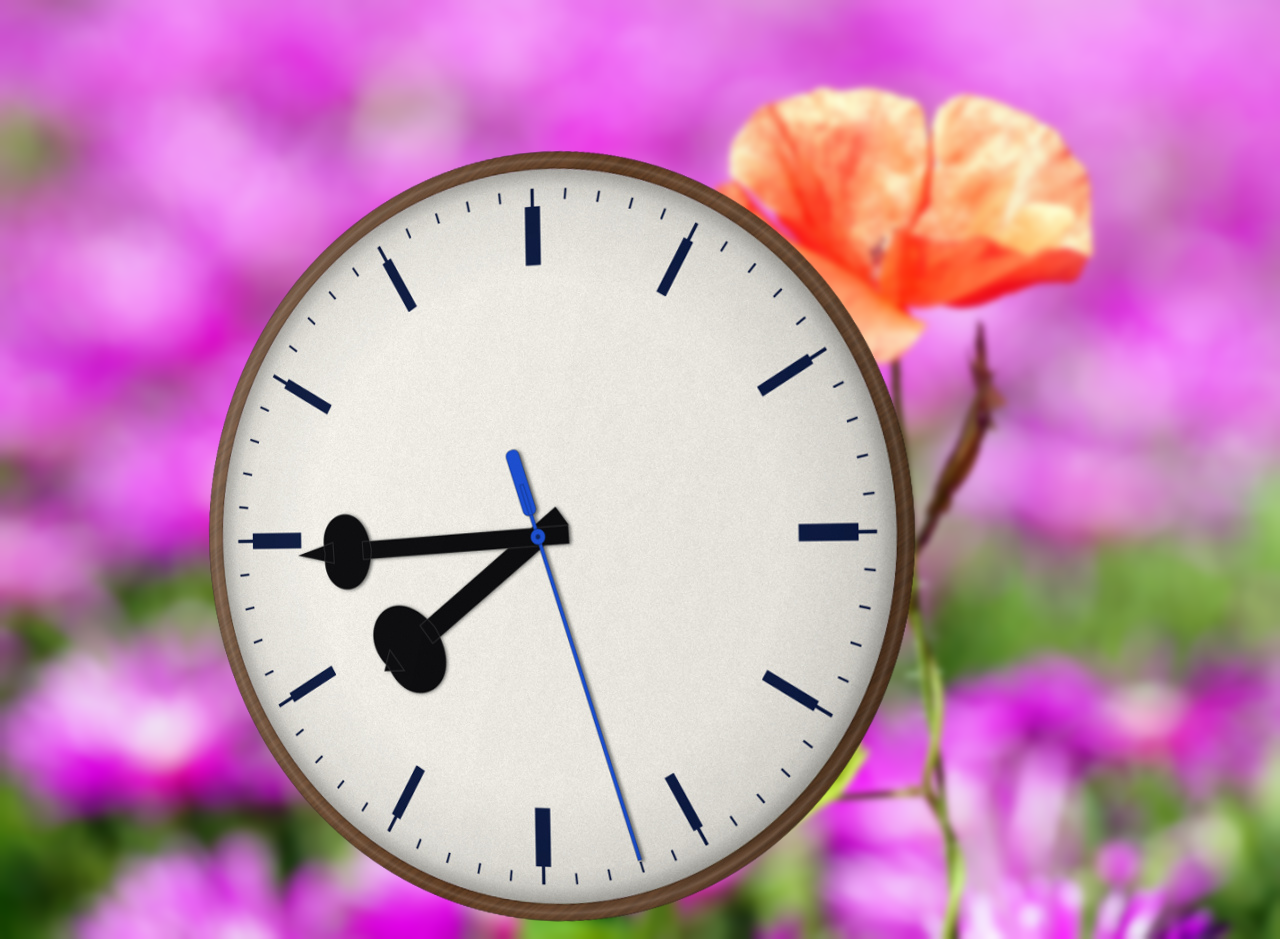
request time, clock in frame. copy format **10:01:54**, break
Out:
**7:44:27**
